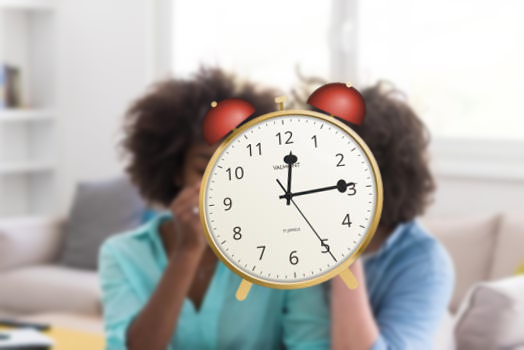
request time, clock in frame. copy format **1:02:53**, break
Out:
**12:14:25**
